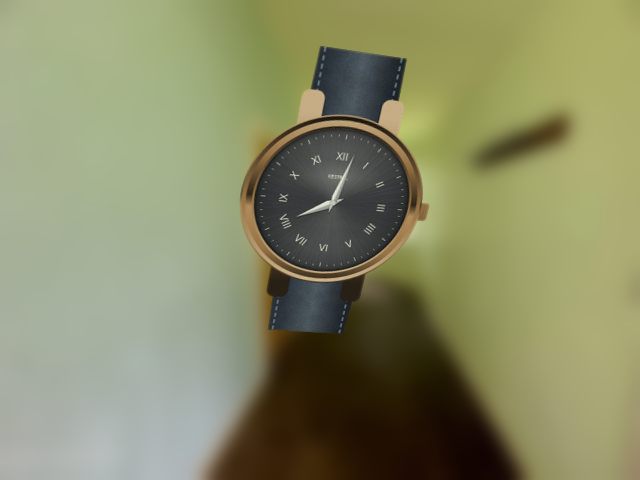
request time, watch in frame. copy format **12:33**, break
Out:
**8:02**
